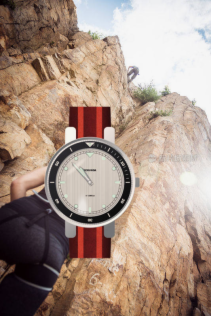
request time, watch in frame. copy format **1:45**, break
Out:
**10:53**
